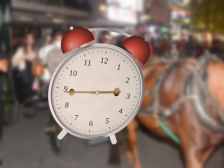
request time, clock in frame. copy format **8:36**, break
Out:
**2:44**
